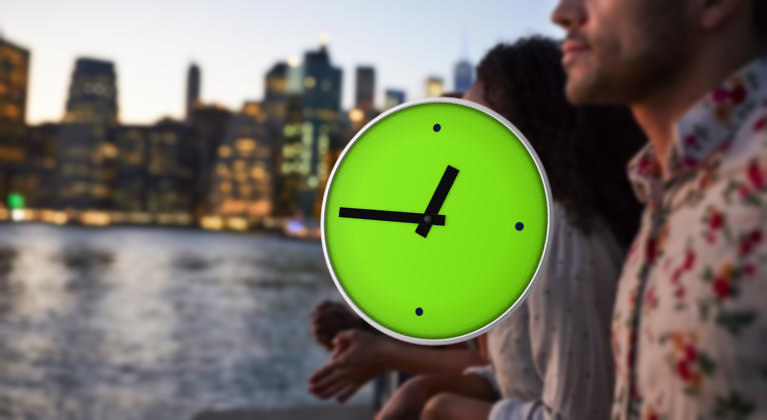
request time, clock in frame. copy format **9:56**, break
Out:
**12:45**
